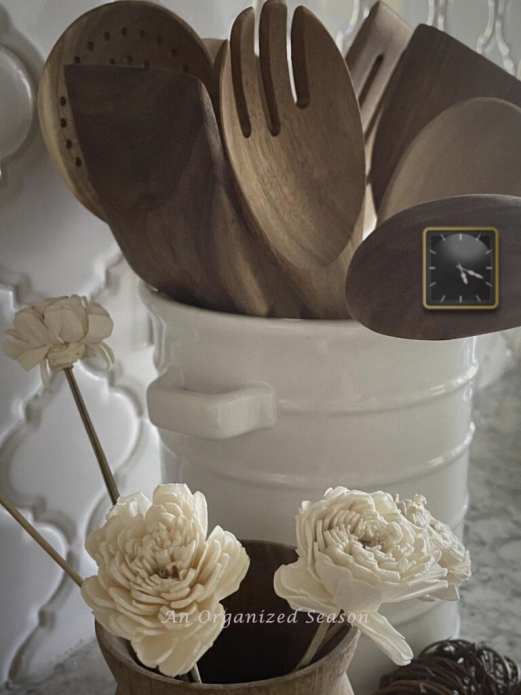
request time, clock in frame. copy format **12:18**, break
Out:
**5:19**
